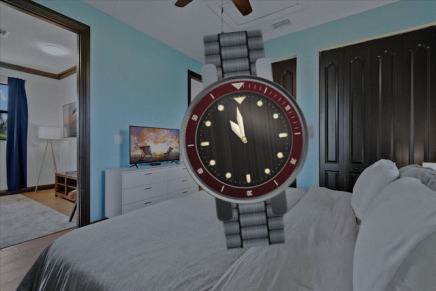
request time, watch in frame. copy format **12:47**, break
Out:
**10:59**
